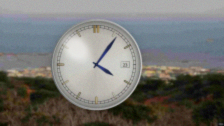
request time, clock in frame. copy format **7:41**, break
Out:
**4:06**
